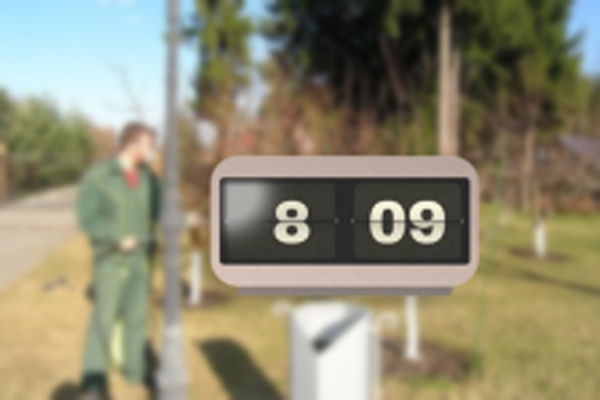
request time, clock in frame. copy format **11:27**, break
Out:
**8:09**
